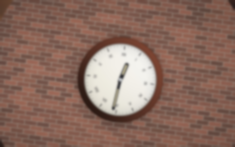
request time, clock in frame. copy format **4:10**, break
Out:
**12:31**
